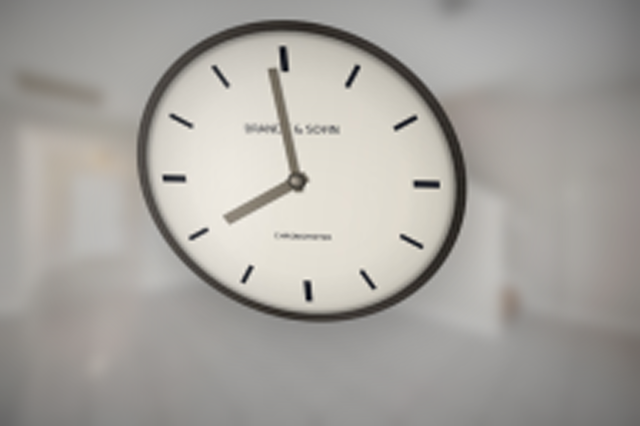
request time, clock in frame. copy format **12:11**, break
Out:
**7:59**
